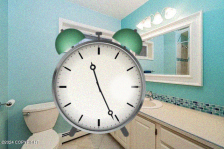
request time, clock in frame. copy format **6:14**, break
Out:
**11:26**
